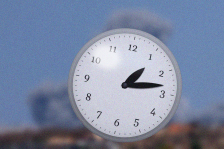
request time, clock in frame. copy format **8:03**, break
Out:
**1:13**
